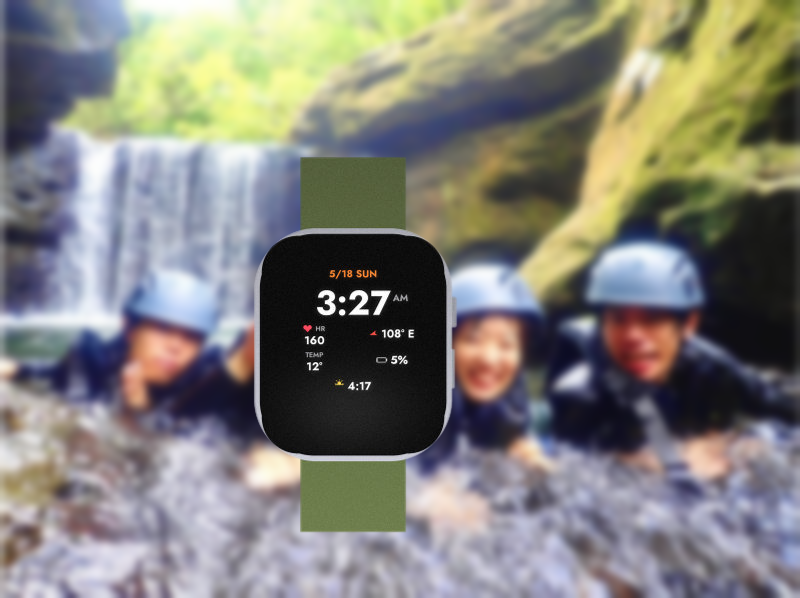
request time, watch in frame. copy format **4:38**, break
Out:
**3:27**
